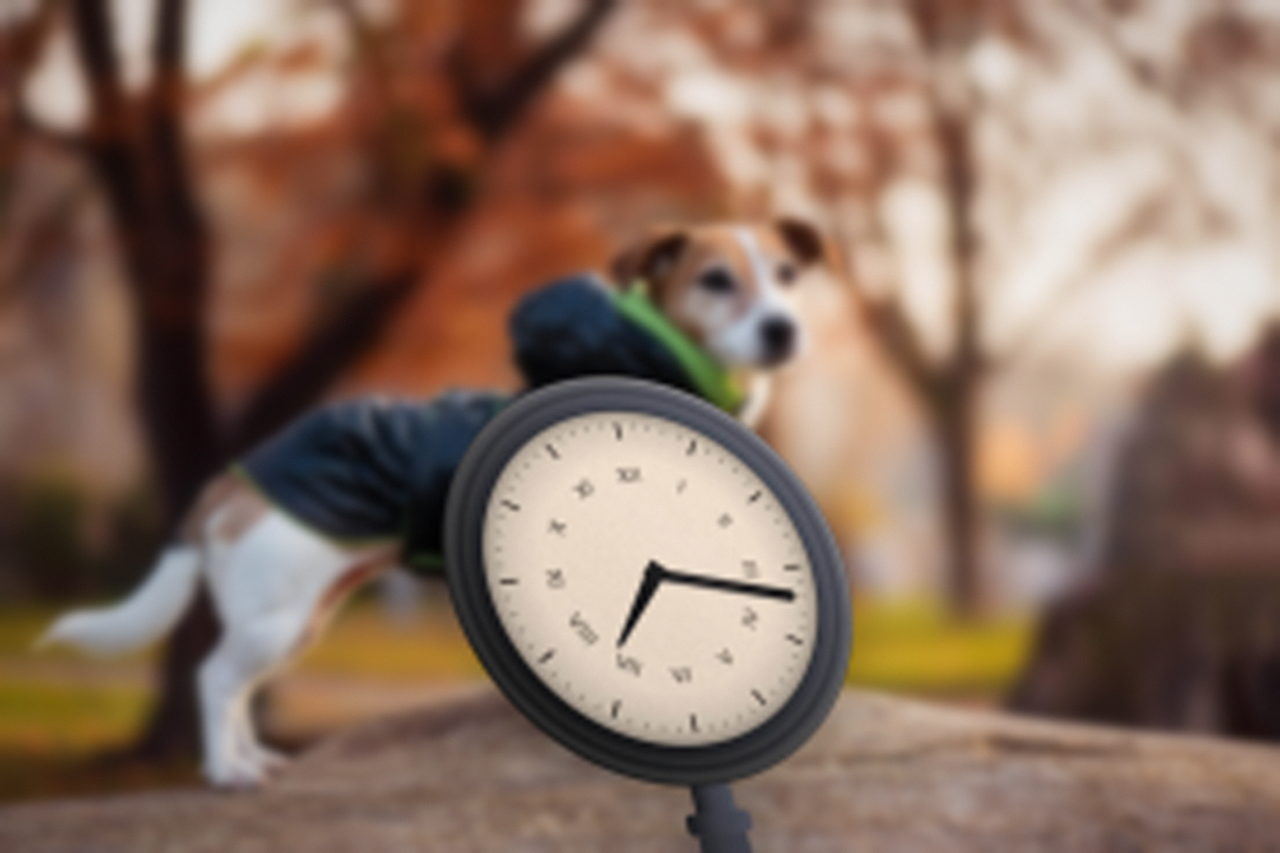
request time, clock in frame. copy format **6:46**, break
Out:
**7:17**
